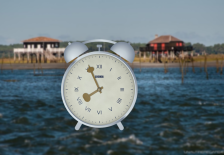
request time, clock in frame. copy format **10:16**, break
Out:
**7:56**
